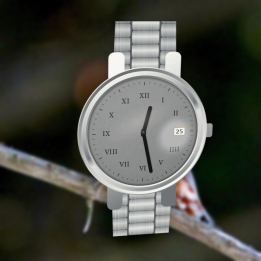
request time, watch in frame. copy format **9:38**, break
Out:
**12:28**
